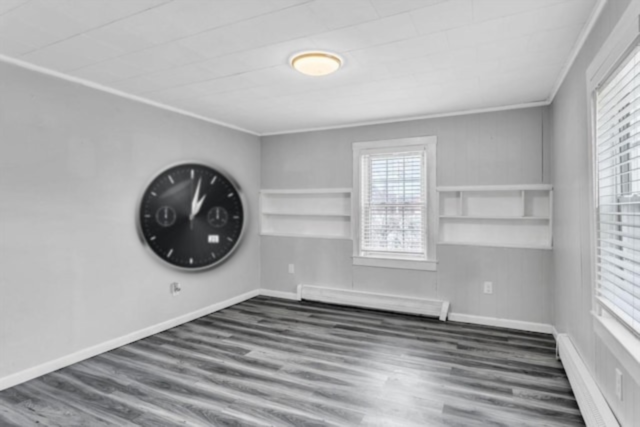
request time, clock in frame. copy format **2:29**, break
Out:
**1:02**
